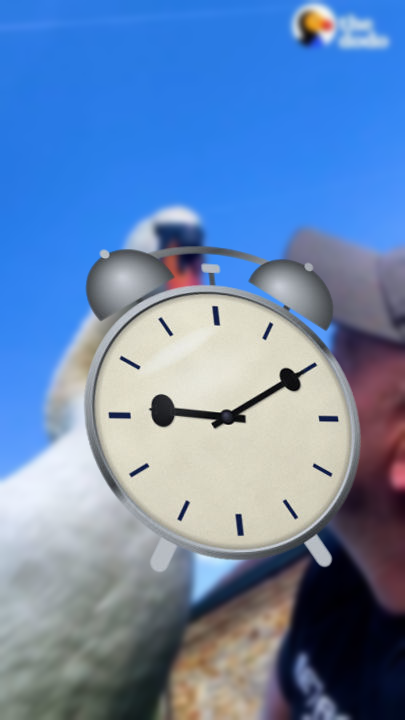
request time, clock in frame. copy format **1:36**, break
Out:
**9:10**
